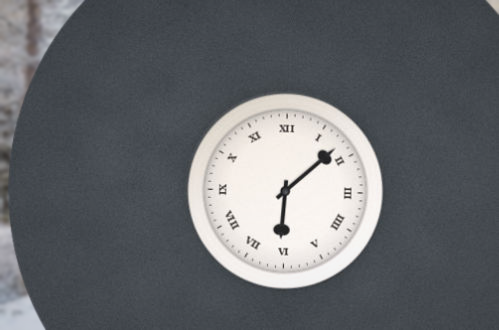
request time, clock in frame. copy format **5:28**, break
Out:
**6:08**
